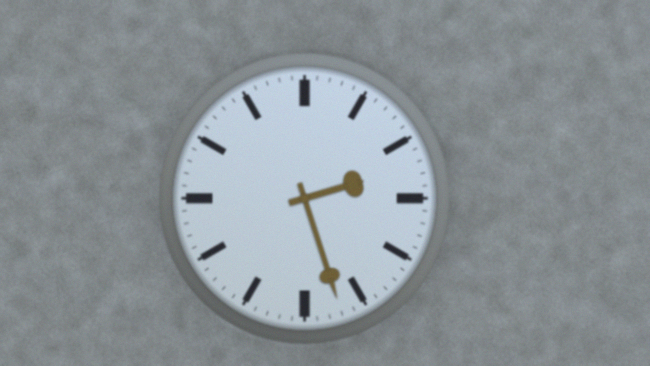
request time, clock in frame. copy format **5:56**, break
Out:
**2:27**
